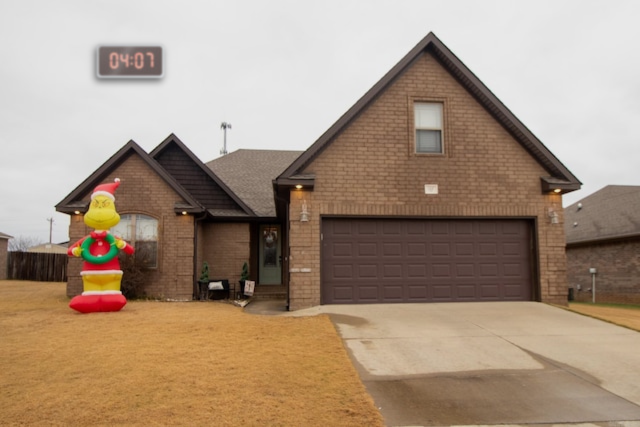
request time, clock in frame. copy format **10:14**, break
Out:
**4:07**
